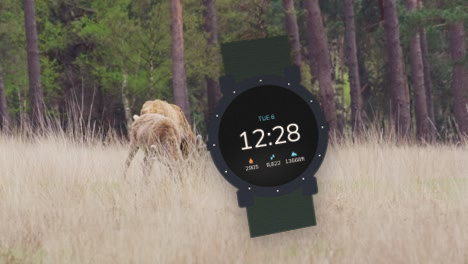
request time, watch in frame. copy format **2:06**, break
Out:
**12:28**
